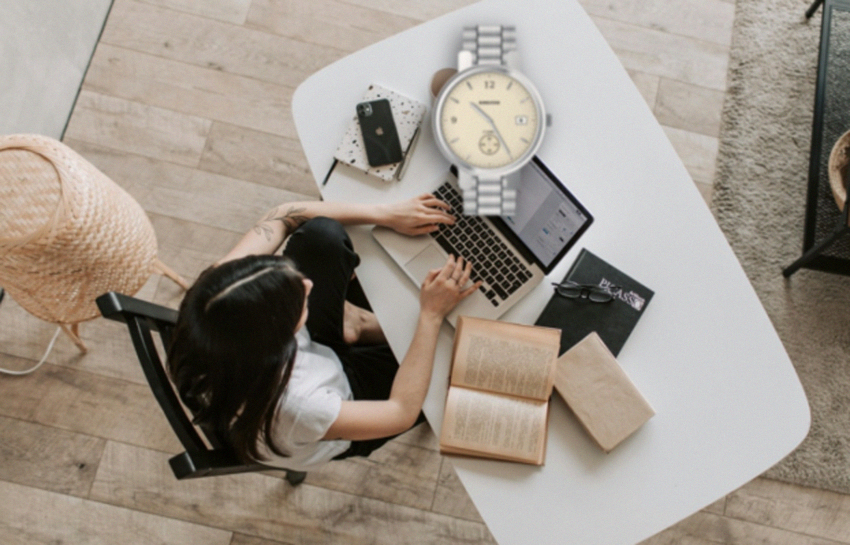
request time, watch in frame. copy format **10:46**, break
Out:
**10:25**
